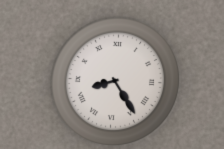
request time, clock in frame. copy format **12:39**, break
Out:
**8:24**
